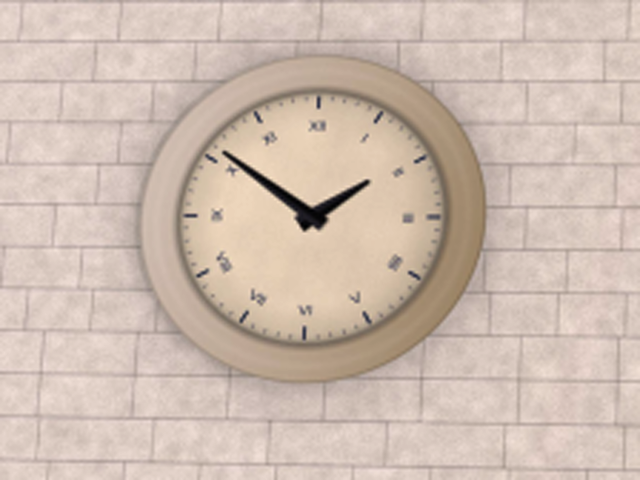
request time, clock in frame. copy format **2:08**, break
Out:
**1:51**
